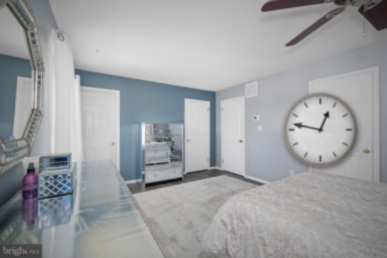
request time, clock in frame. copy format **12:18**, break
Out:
**12:47**
